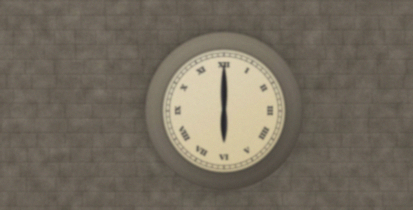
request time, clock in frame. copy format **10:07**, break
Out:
**6:00**
